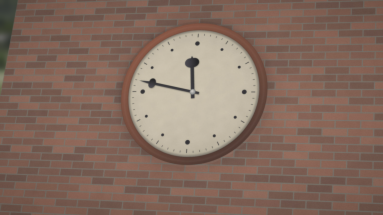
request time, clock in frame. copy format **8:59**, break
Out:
**11:47**
